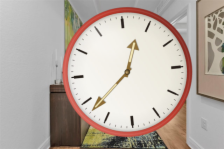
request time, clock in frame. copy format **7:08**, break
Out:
**12:38**
